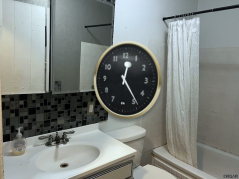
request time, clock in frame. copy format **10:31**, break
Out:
**12:24**
